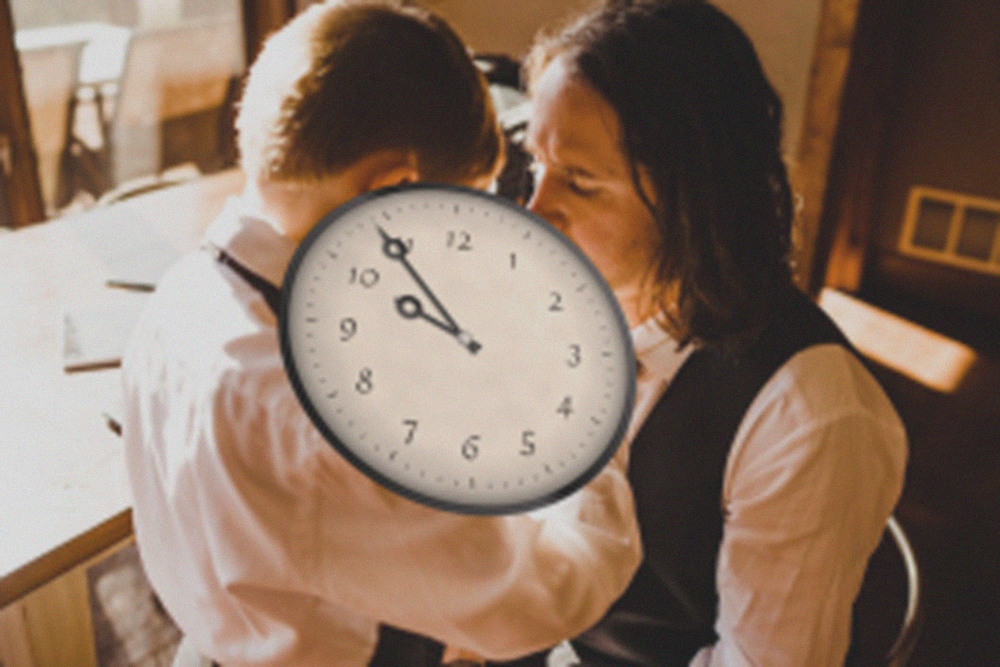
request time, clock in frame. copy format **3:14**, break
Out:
**9:54**
